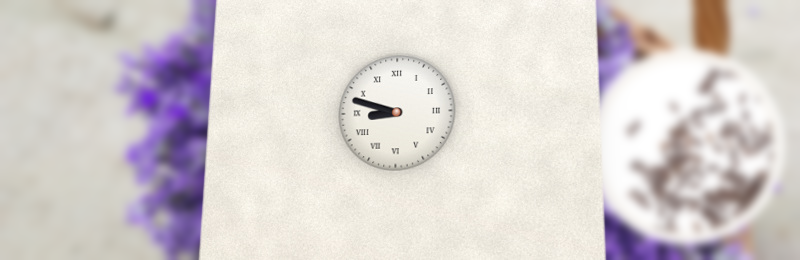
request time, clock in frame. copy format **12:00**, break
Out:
**8:48**
